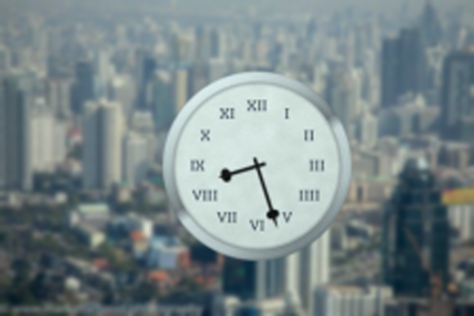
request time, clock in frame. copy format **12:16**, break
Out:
**8:27**
